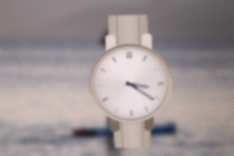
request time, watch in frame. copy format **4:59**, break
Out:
**3:21**
